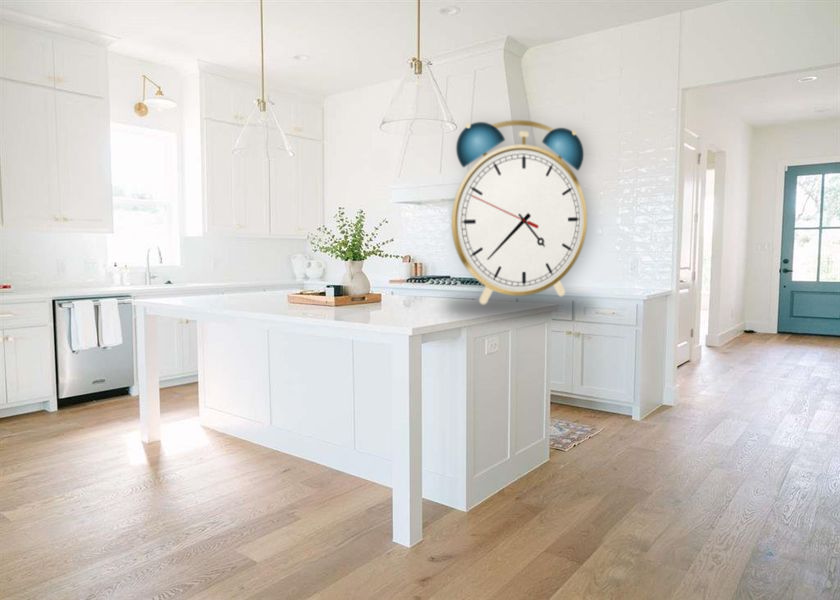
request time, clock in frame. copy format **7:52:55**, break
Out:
**4:37:49**
